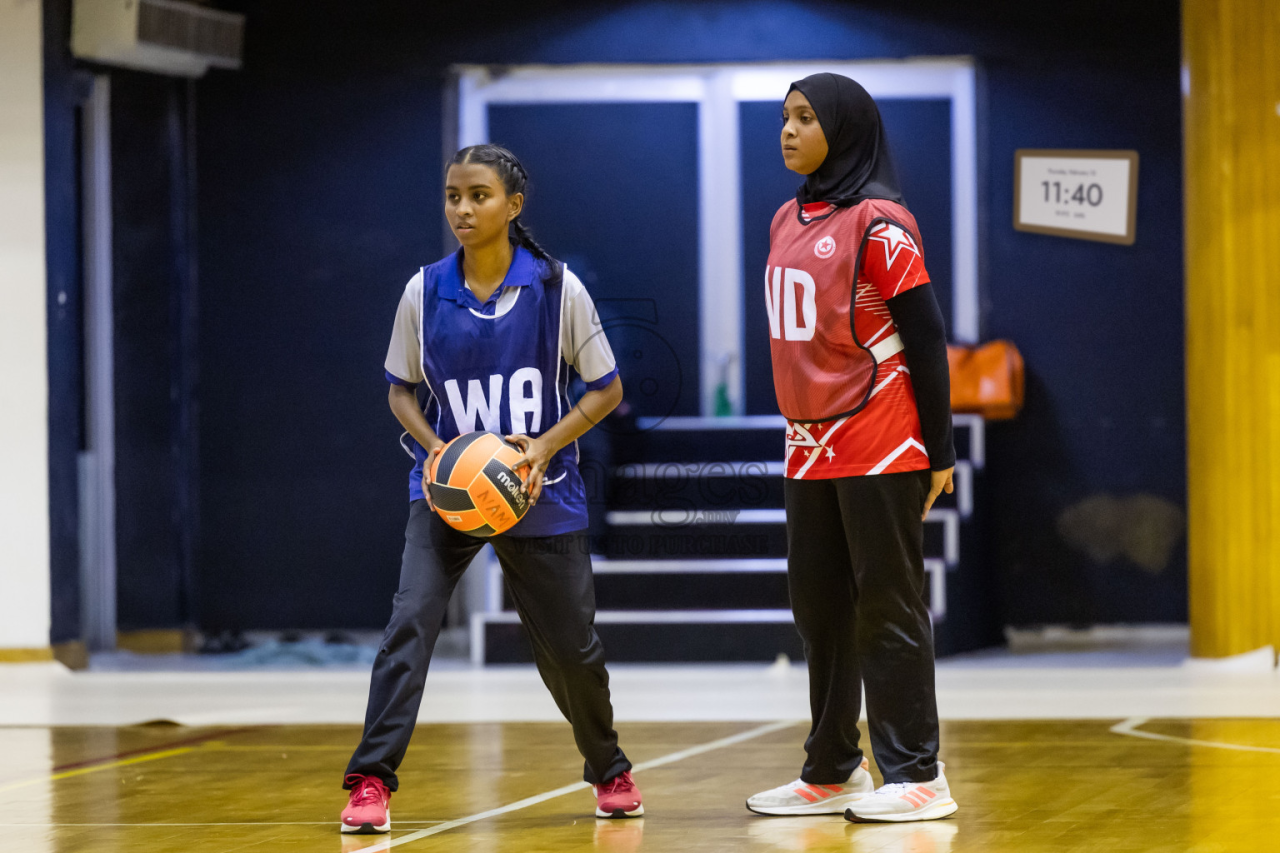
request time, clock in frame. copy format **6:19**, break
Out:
**11:40**
